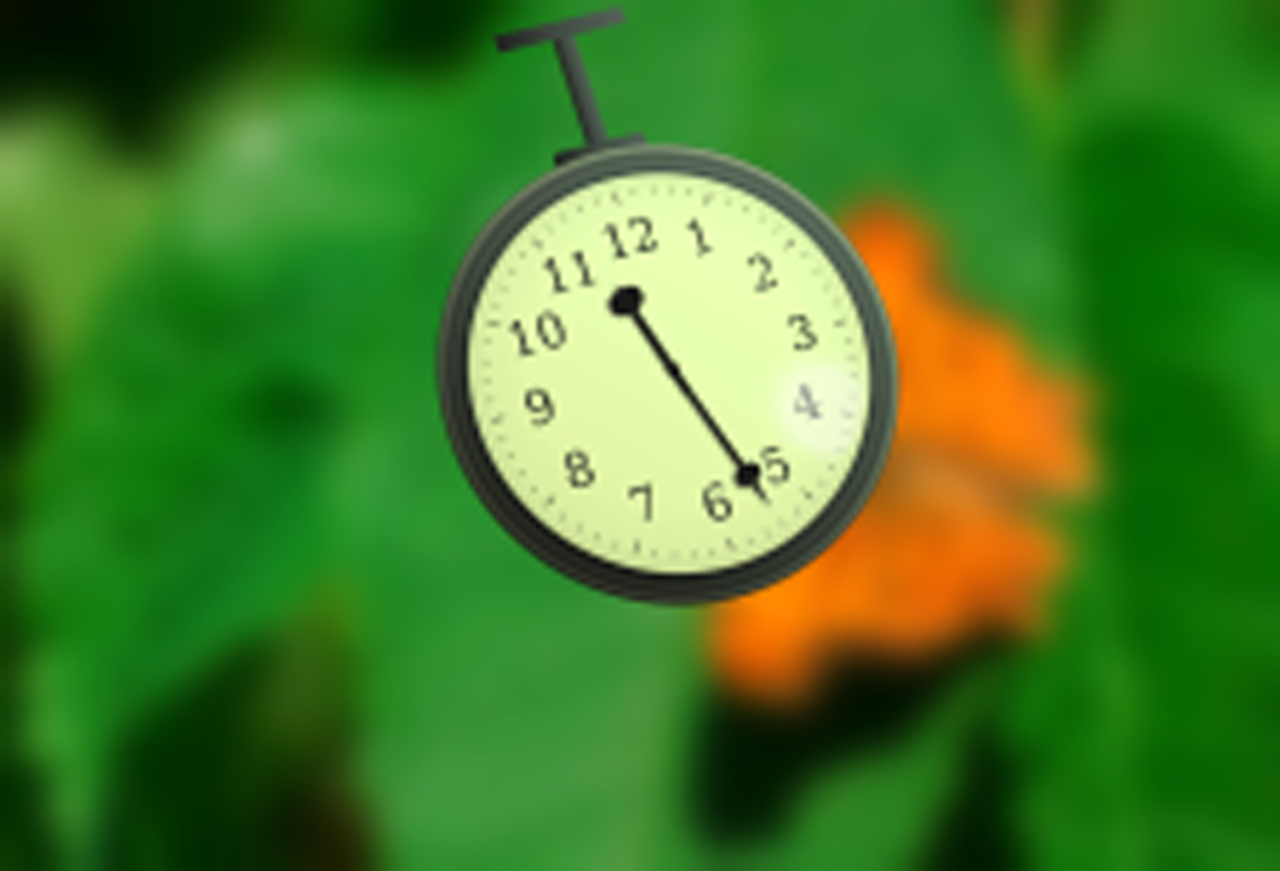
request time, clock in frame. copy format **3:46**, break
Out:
**11:27**
